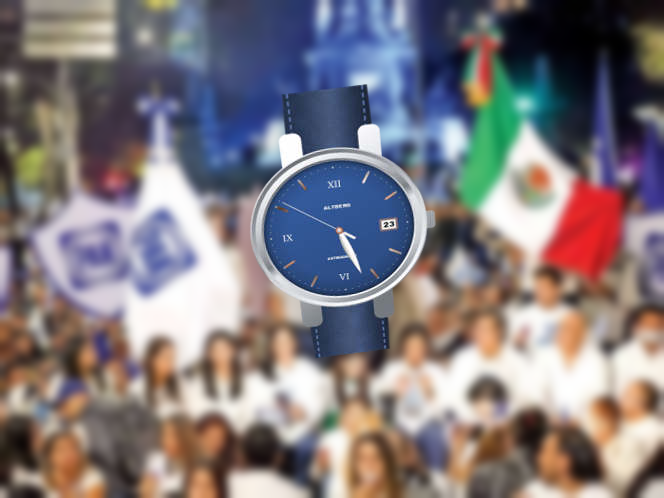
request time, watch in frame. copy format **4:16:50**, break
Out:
**5:26:51**
